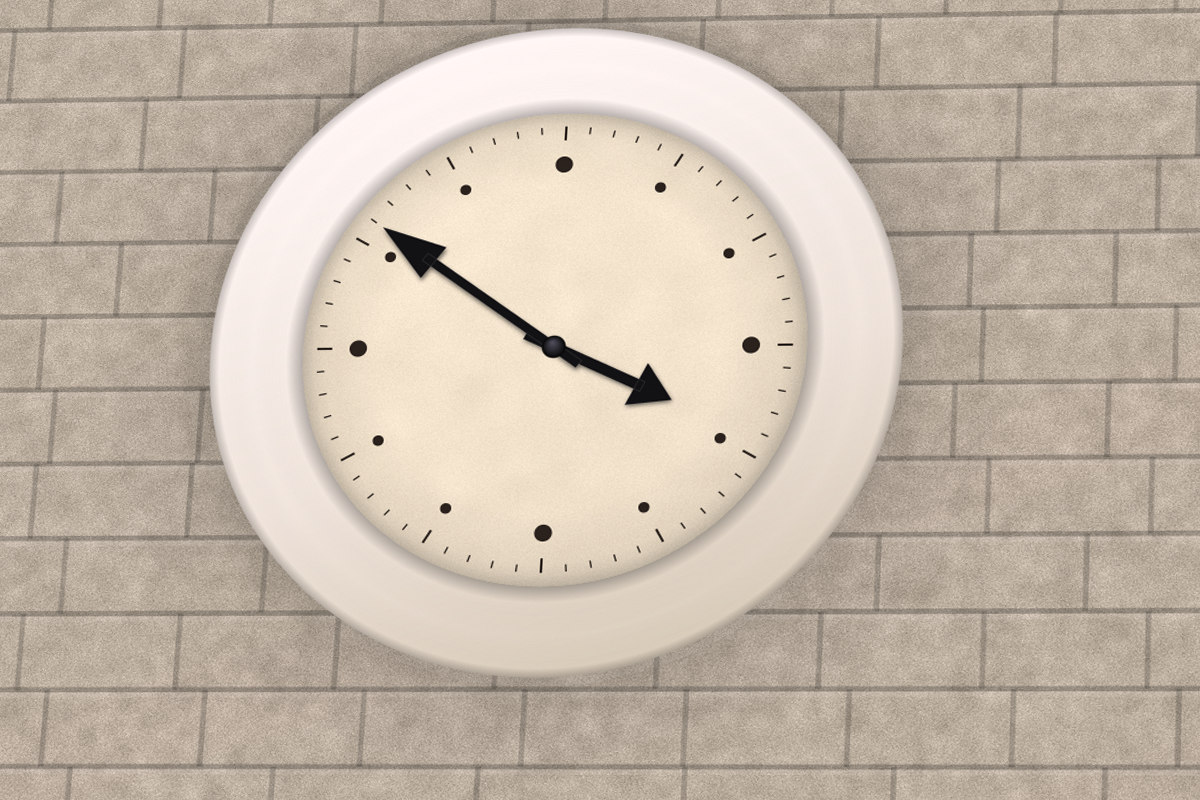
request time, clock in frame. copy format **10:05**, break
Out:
**3:51**
